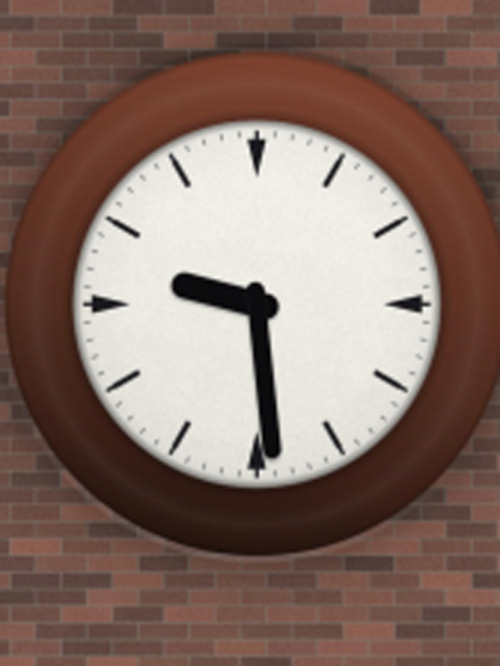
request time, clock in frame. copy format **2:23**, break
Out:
**9:29**
